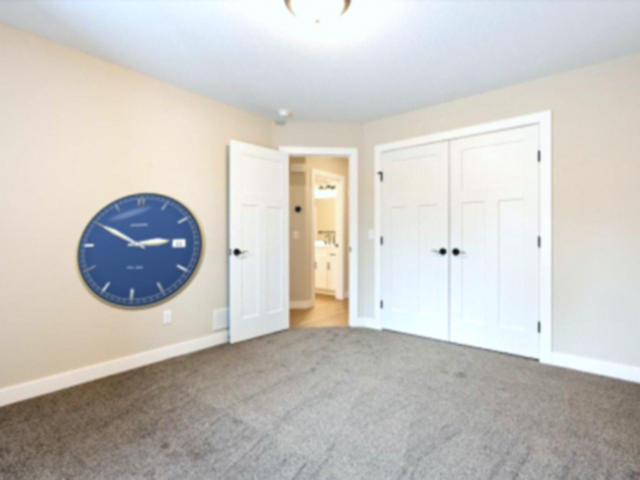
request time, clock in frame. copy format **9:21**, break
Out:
**2:50**
